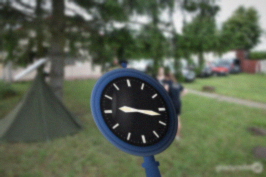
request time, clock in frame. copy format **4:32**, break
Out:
**9:17**
